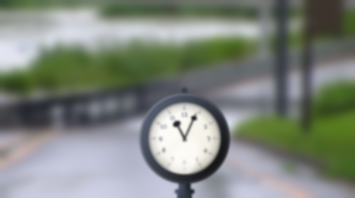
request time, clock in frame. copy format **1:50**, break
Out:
**11:04**
